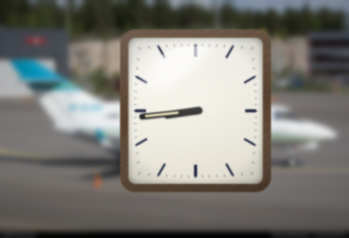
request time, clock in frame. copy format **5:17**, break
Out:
**8:44**
